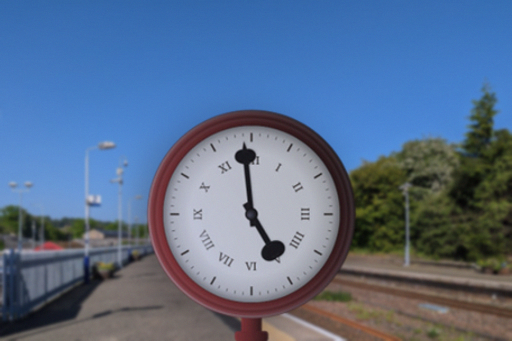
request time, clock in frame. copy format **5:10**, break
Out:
**4:59**
